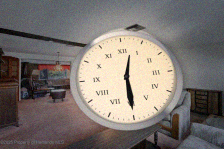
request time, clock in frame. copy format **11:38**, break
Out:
**12:30**
